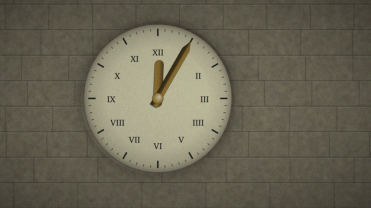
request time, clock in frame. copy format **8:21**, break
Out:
**12:05**
